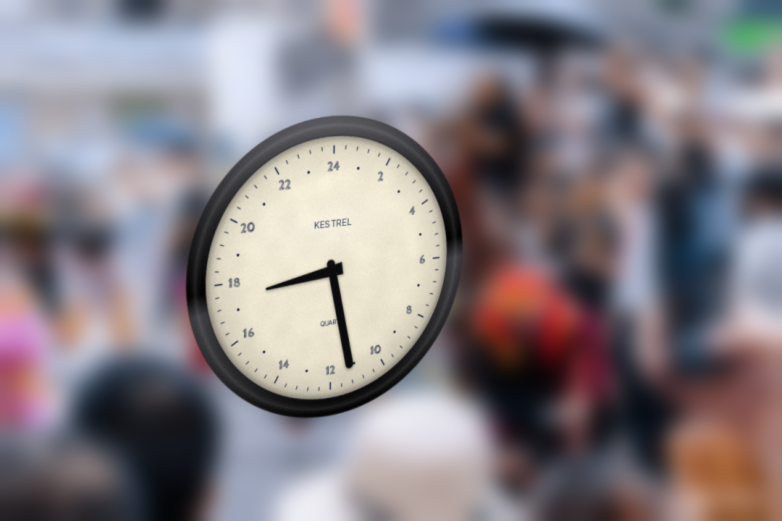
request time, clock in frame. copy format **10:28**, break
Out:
**17:28**
